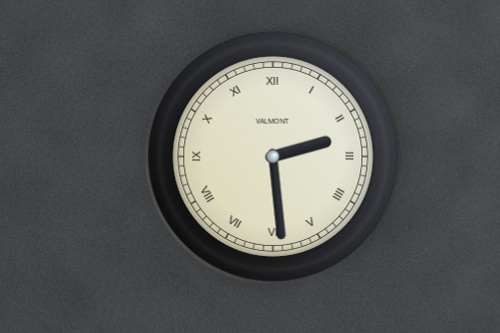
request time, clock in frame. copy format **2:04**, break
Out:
**2:29**
